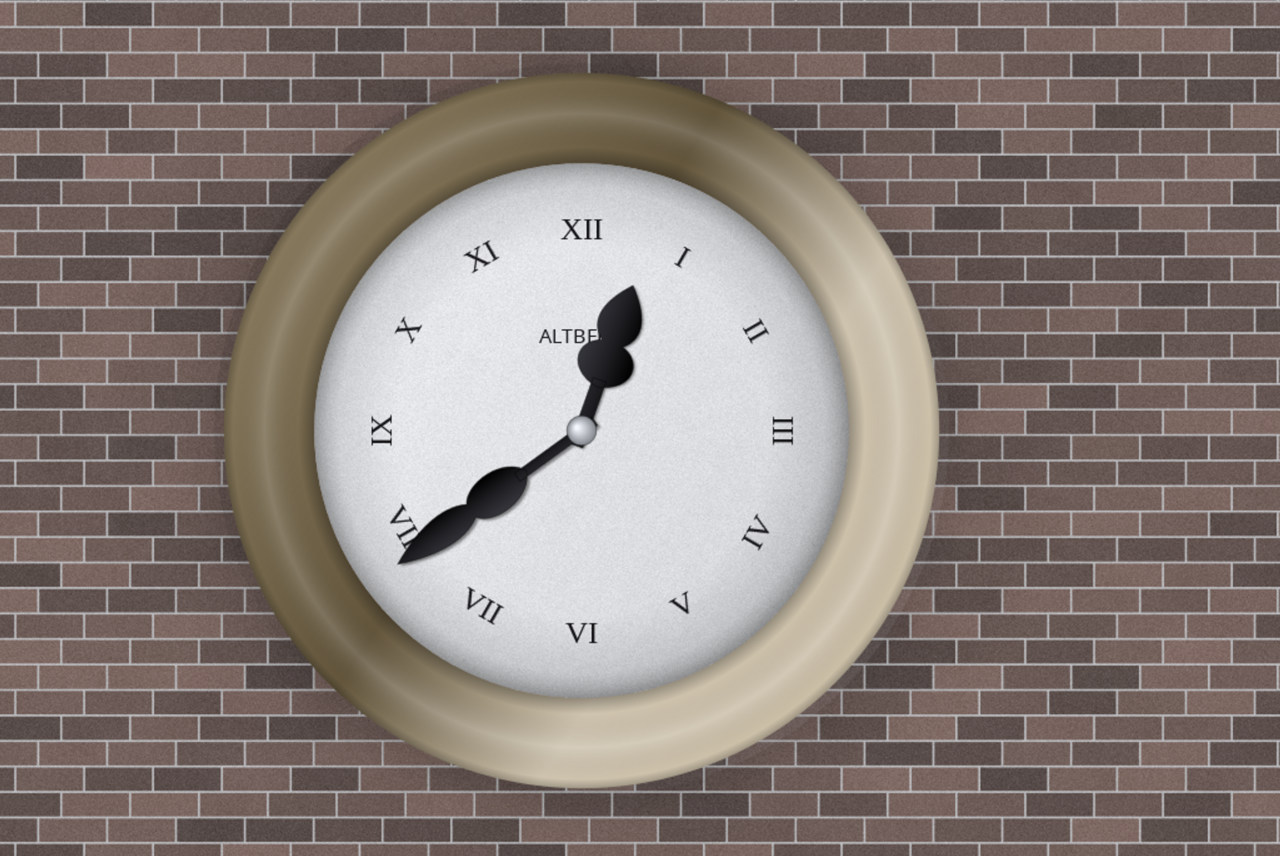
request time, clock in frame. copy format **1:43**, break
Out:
**12:39**
